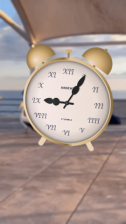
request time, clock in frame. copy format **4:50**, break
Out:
**9:05**
